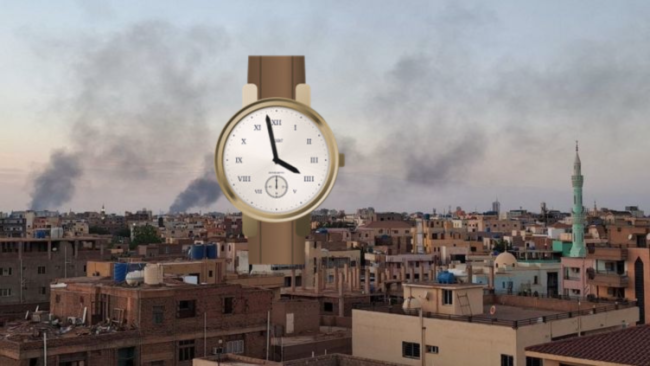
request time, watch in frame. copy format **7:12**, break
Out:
**3:58**
